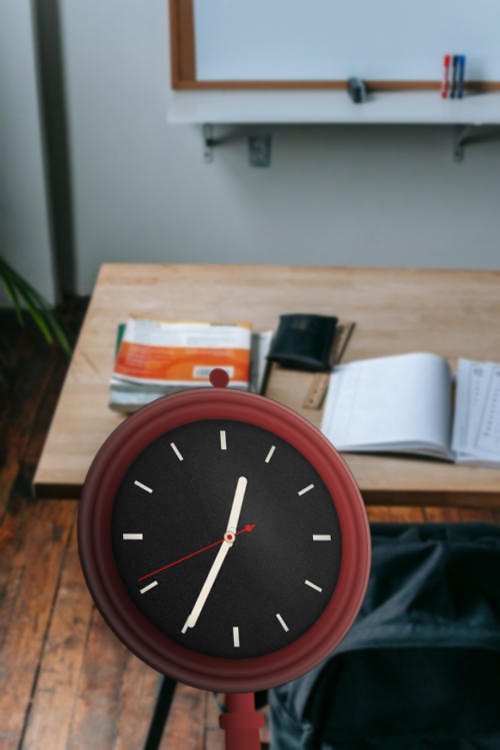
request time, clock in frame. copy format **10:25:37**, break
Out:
**12:34:41**
